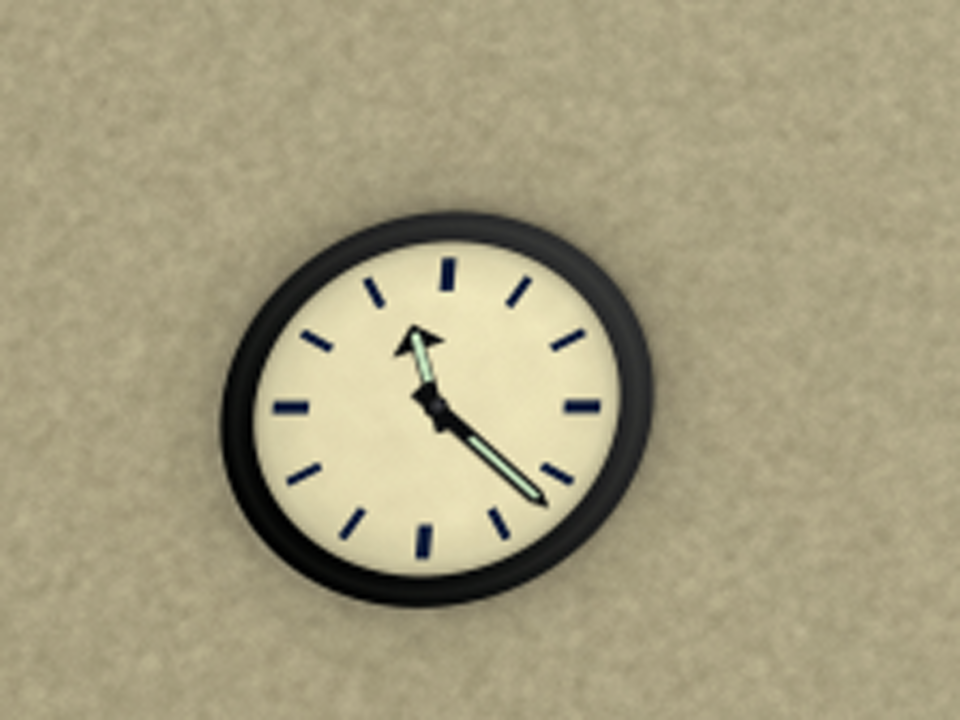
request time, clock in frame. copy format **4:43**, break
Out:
**11:22**
